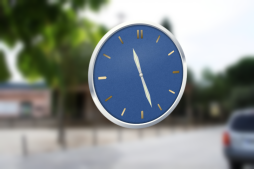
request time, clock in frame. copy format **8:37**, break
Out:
**11:27**
